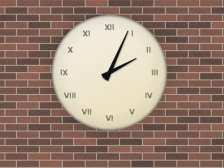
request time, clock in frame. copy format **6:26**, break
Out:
**2:04**
